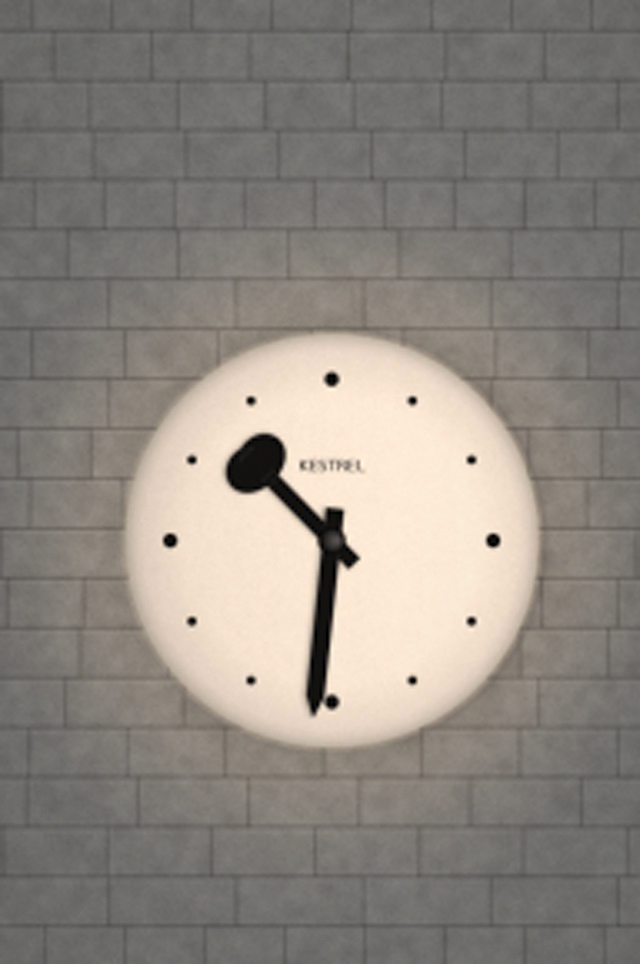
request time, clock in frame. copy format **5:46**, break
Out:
**10:31**
